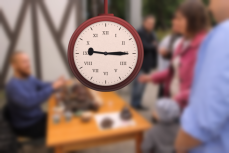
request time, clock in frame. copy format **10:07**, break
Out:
**9:15**
